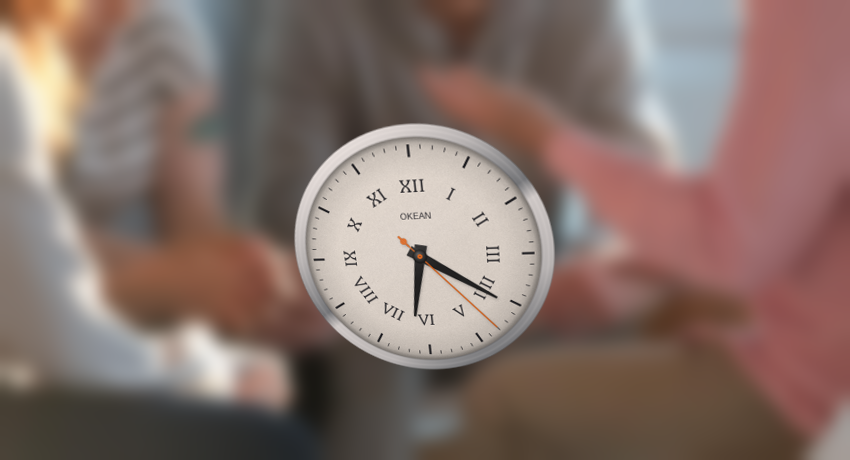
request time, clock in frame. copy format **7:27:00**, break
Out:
**6:20:23**
